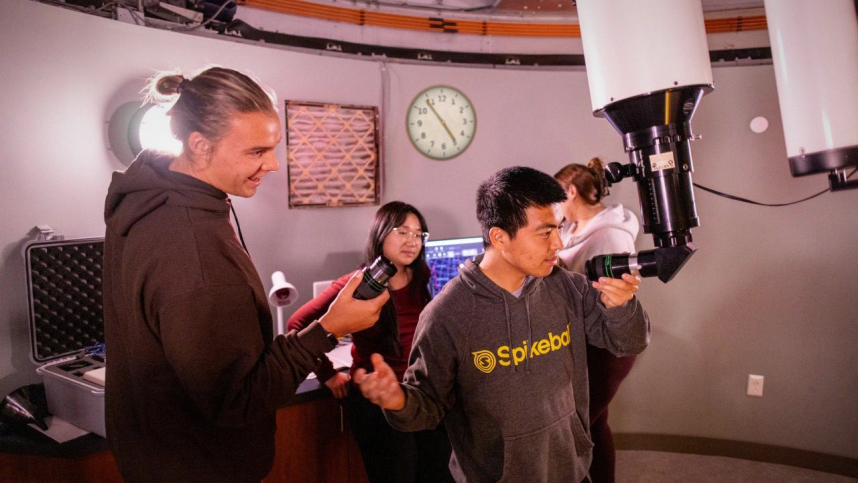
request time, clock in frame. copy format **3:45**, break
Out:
**4:54**
